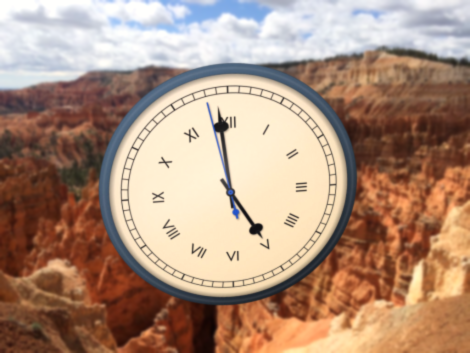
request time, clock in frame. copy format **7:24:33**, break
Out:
**4:58:58**
